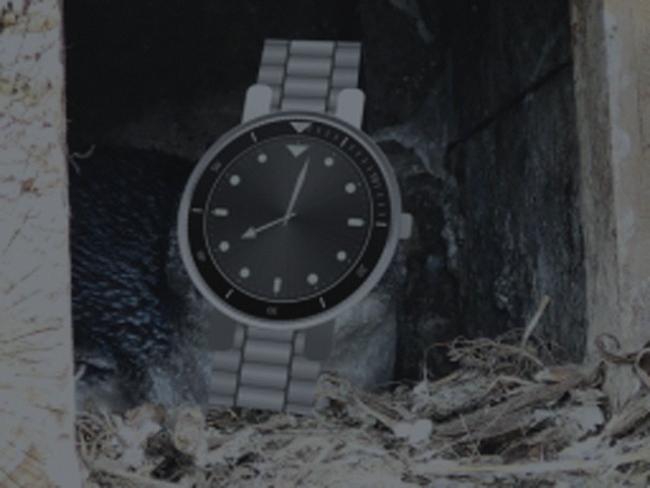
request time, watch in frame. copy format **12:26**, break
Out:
**8:02**
